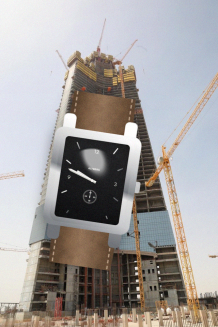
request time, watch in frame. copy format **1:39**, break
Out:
**9:48**
